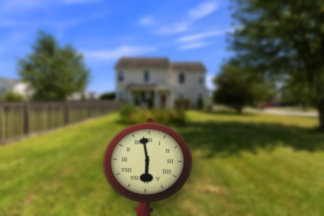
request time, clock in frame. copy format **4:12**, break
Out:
**5:58**
